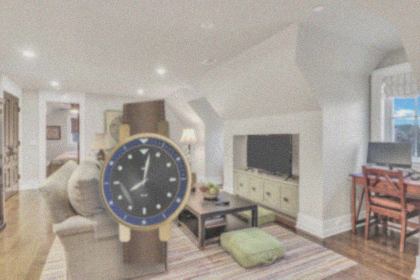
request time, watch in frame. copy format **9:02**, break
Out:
**8:02**
